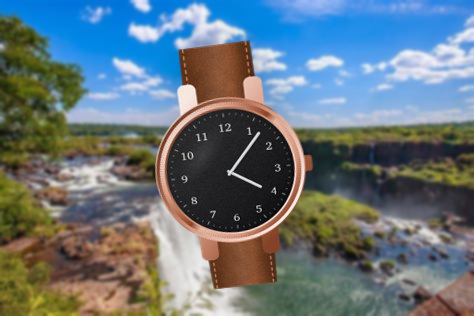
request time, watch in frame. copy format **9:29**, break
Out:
**4:07**
